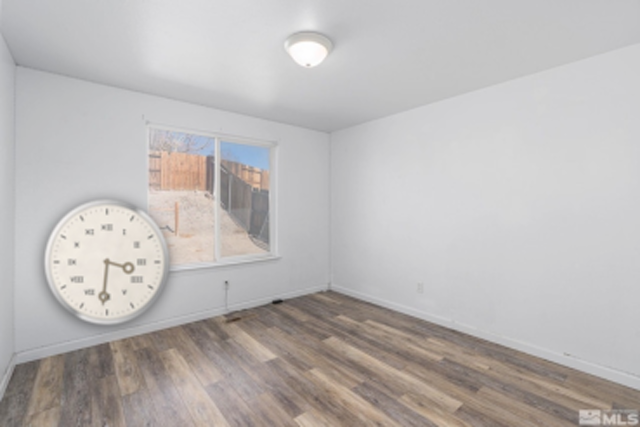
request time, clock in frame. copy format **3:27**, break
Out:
**3:31**
